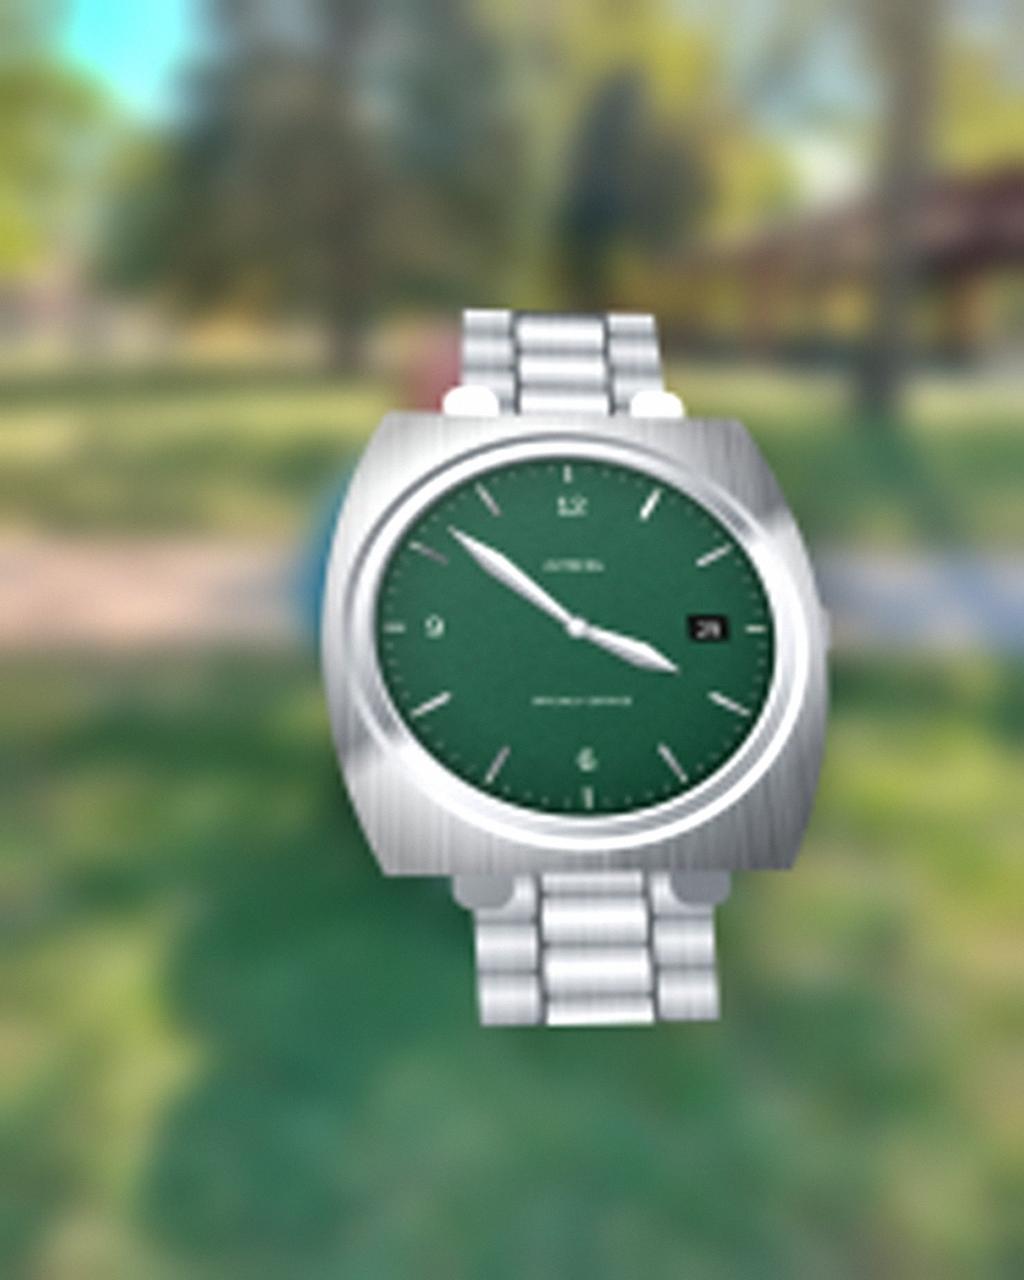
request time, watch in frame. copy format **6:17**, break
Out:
**3:52**
